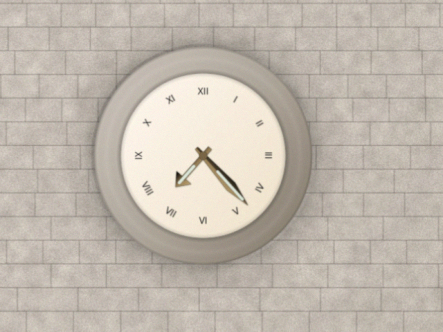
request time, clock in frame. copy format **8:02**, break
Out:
**7:23**
